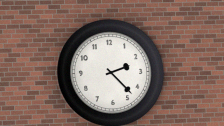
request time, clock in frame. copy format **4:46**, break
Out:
**2:23**
